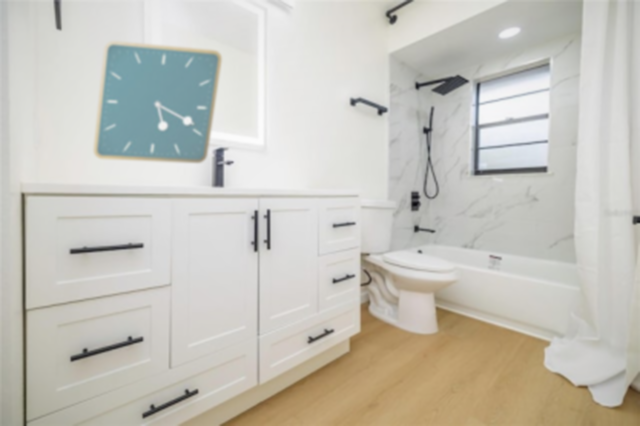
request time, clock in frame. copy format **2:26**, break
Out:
**5:19**
